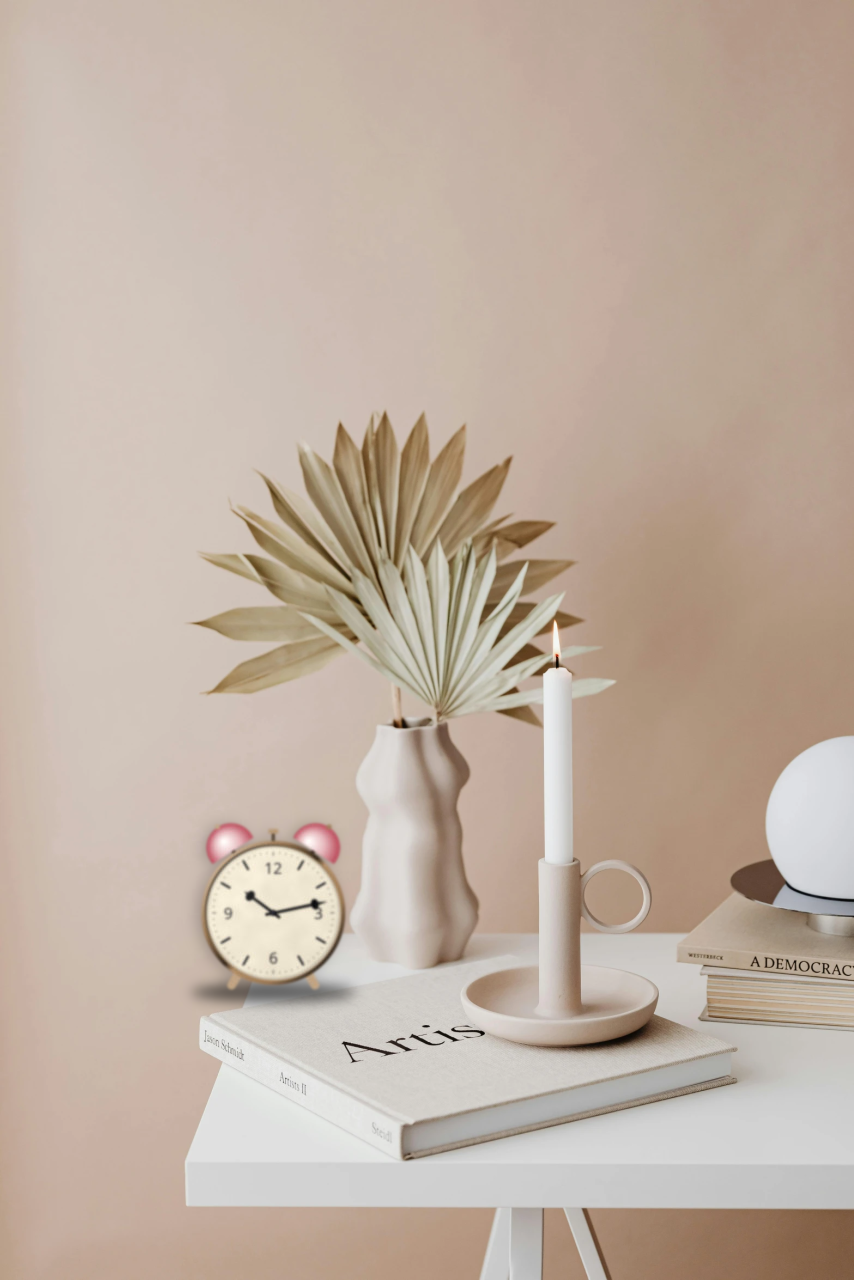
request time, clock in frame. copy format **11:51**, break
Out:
**10:13**
